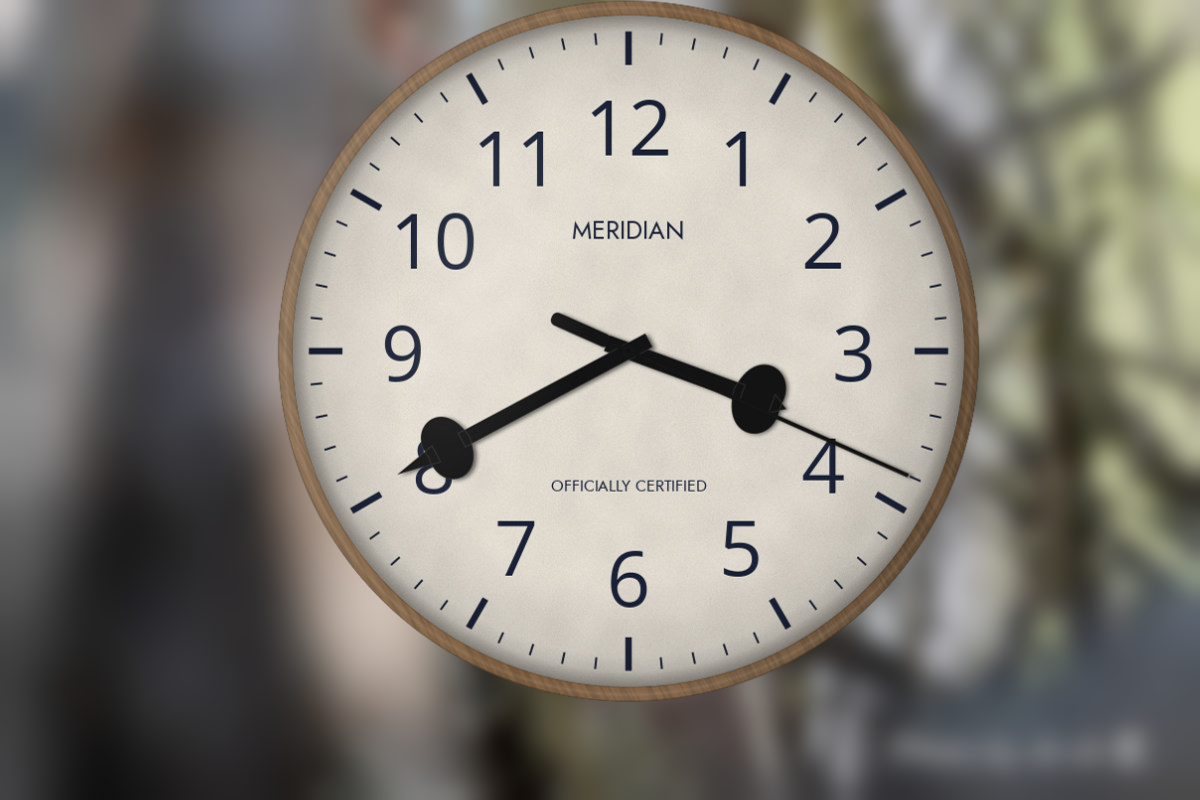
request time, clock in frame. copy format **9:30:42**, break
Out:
**3:40:19**
